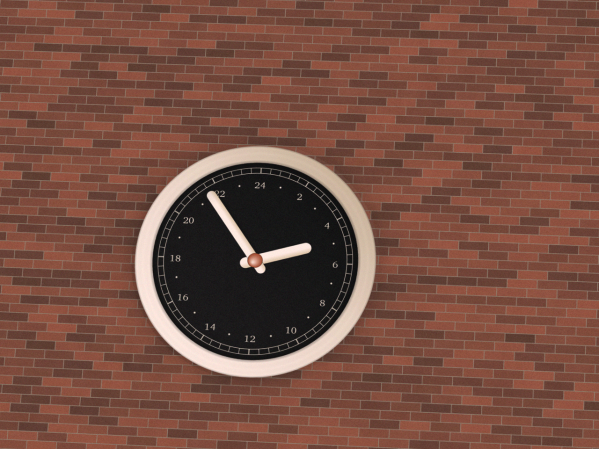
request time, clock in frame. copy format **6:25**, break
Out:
**4:54**
